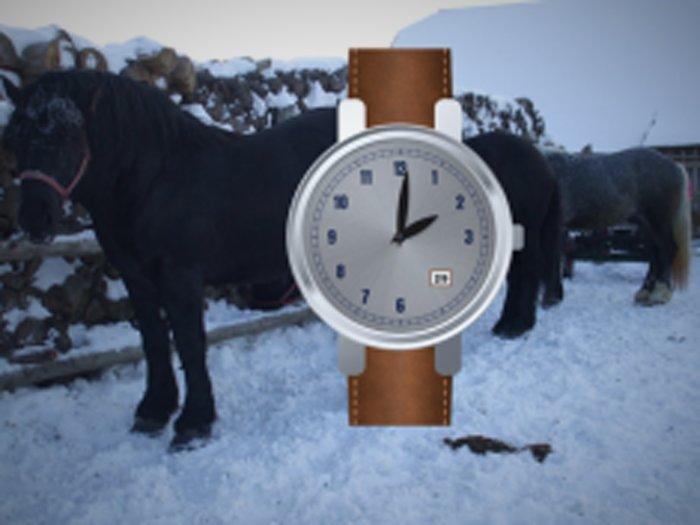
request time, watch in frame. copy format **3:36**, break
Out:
**2:01**
